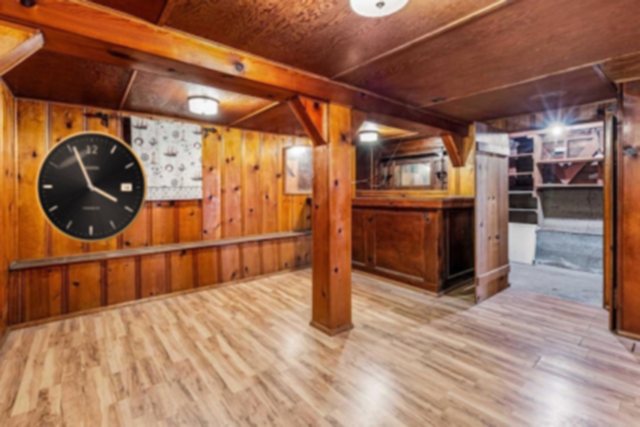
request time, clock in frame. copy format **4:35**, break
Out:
**3:56**
